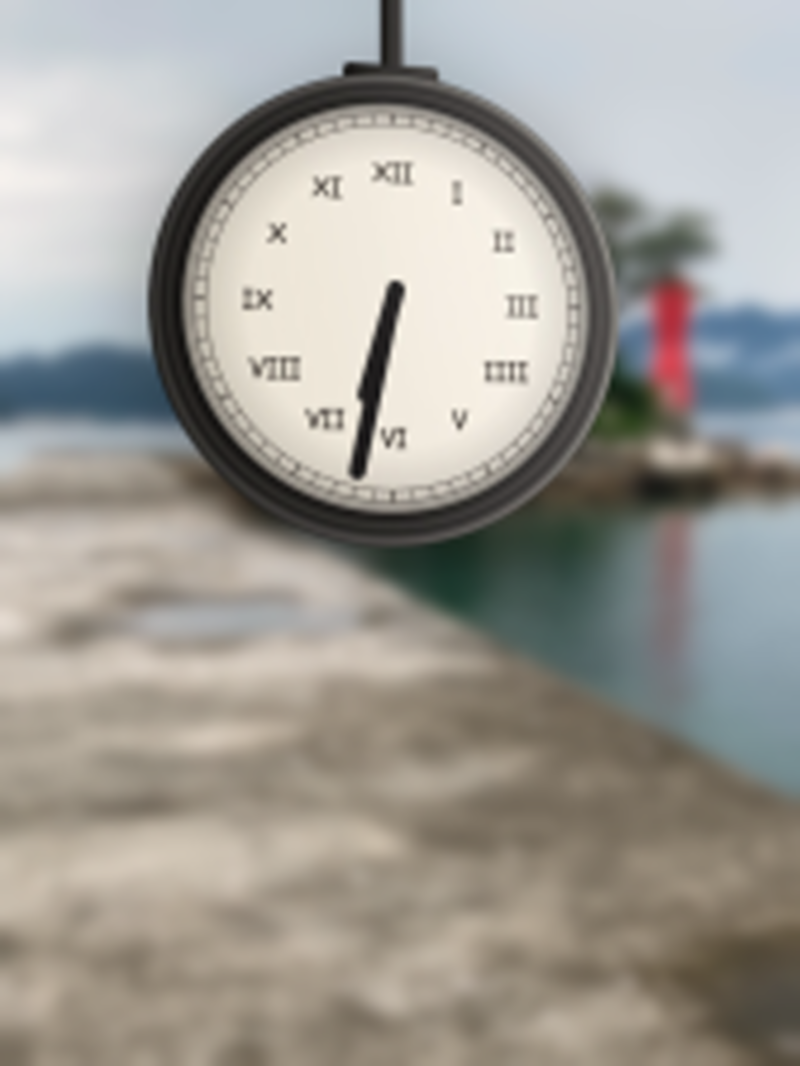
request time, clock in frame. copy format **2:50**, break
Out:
**6:32**
